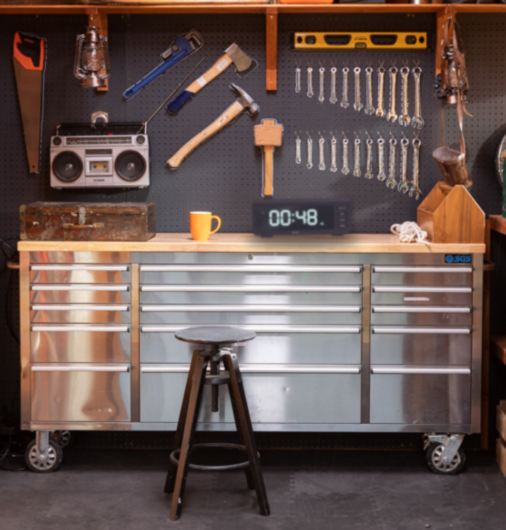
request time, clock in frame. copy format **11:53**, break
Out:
**0:48**
